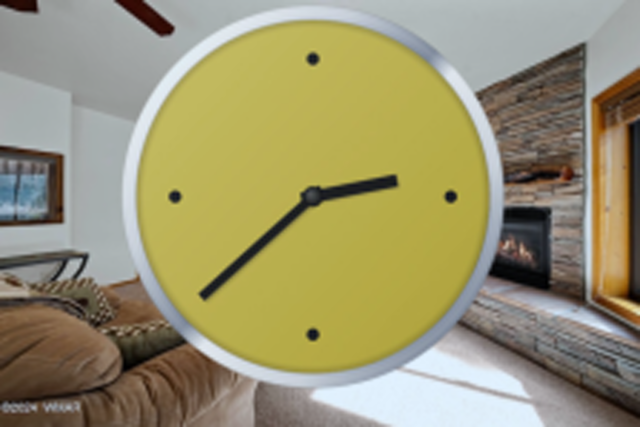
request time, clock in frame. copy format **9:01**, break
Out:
**2:38**
